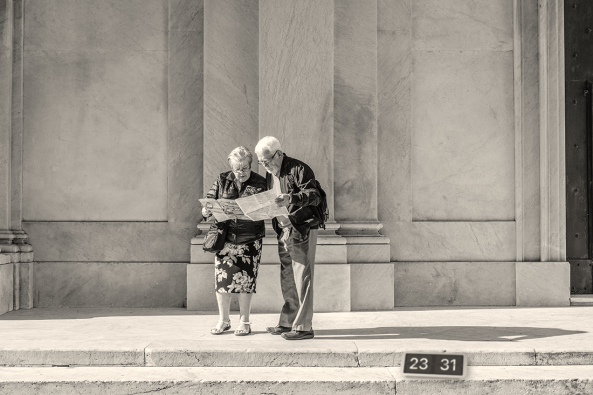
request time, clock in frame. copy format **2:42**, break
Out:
**23:31**
